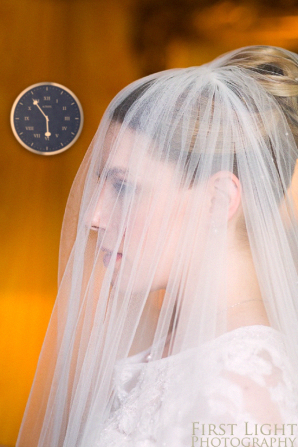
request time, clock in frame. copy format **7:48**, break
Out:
**5:54**
